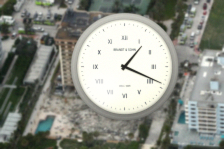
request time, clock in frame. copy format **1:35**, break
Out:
**1:19**
